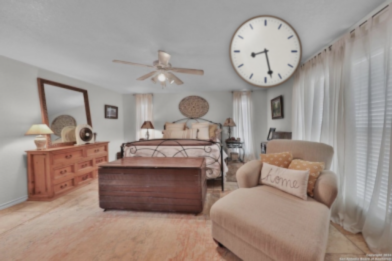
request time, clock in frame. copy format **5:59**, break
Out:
**8:28**
